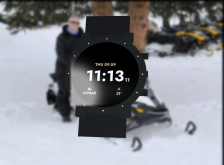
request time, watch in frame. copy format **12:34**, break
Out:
**11:13**
